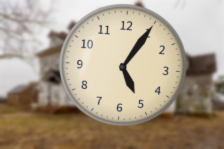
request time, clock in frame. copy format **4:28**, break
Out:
**5:05**
